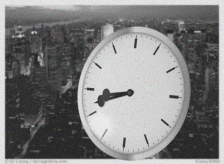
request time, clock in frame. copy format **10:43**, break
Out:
**8:42**
